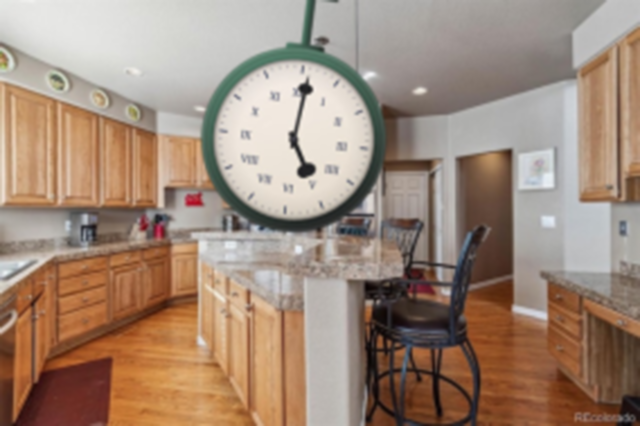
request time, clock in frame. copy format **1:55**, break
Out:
**5:01**
